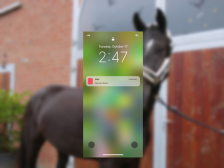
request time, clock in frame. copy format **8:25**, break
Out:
**2:47**
